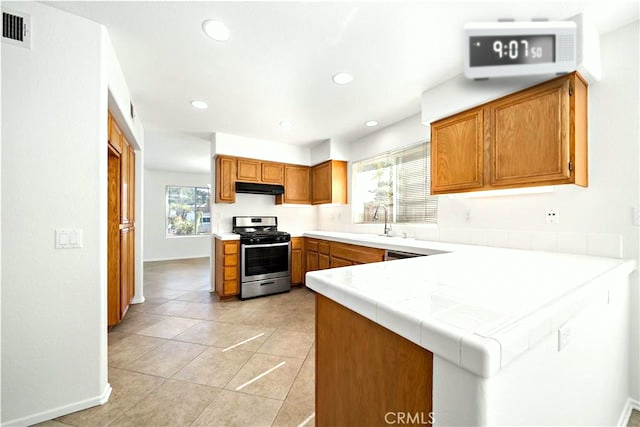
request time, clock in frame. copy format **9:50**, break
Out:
**9:07**
